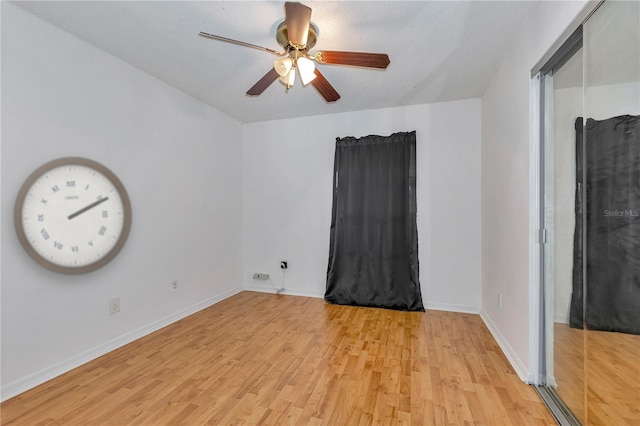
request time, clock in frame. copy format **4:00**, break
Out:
**2:11**
